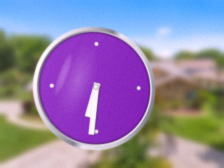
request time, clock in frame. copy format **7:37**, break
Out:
**6:31**
